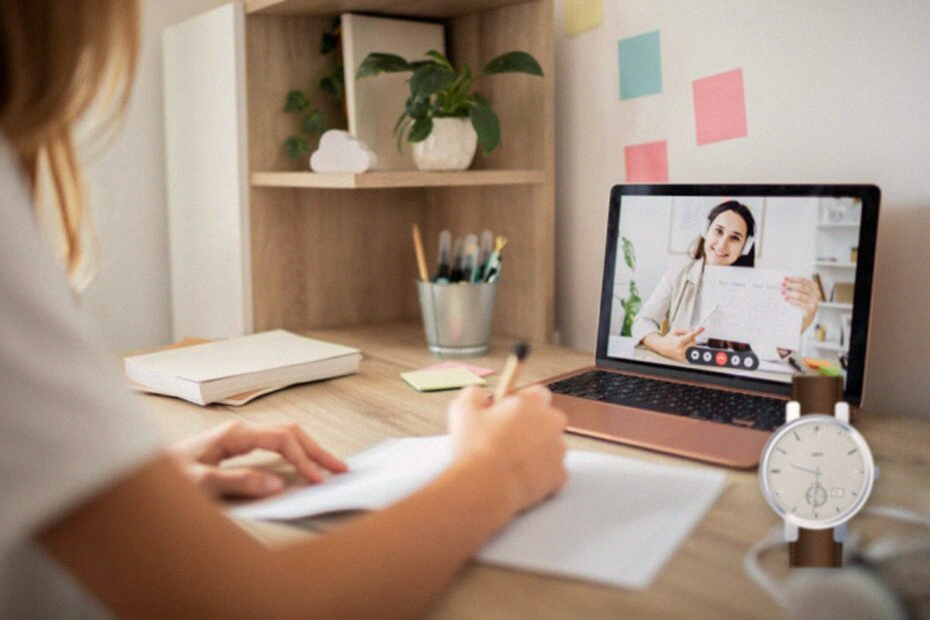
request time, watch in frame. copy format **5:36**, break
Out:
**9:31**
